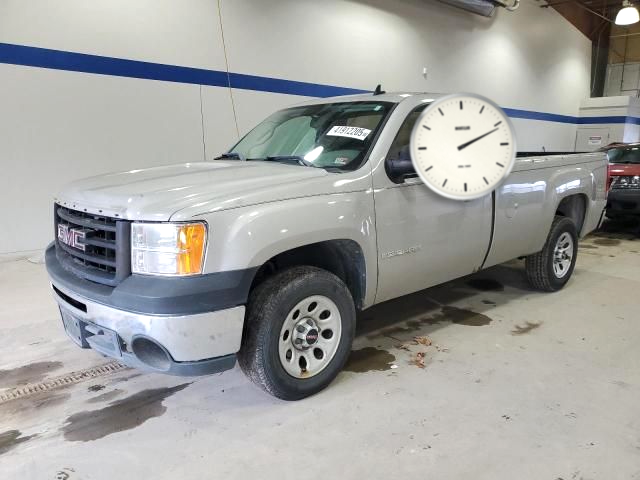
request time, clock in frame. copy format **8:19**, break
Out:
**2:11**
